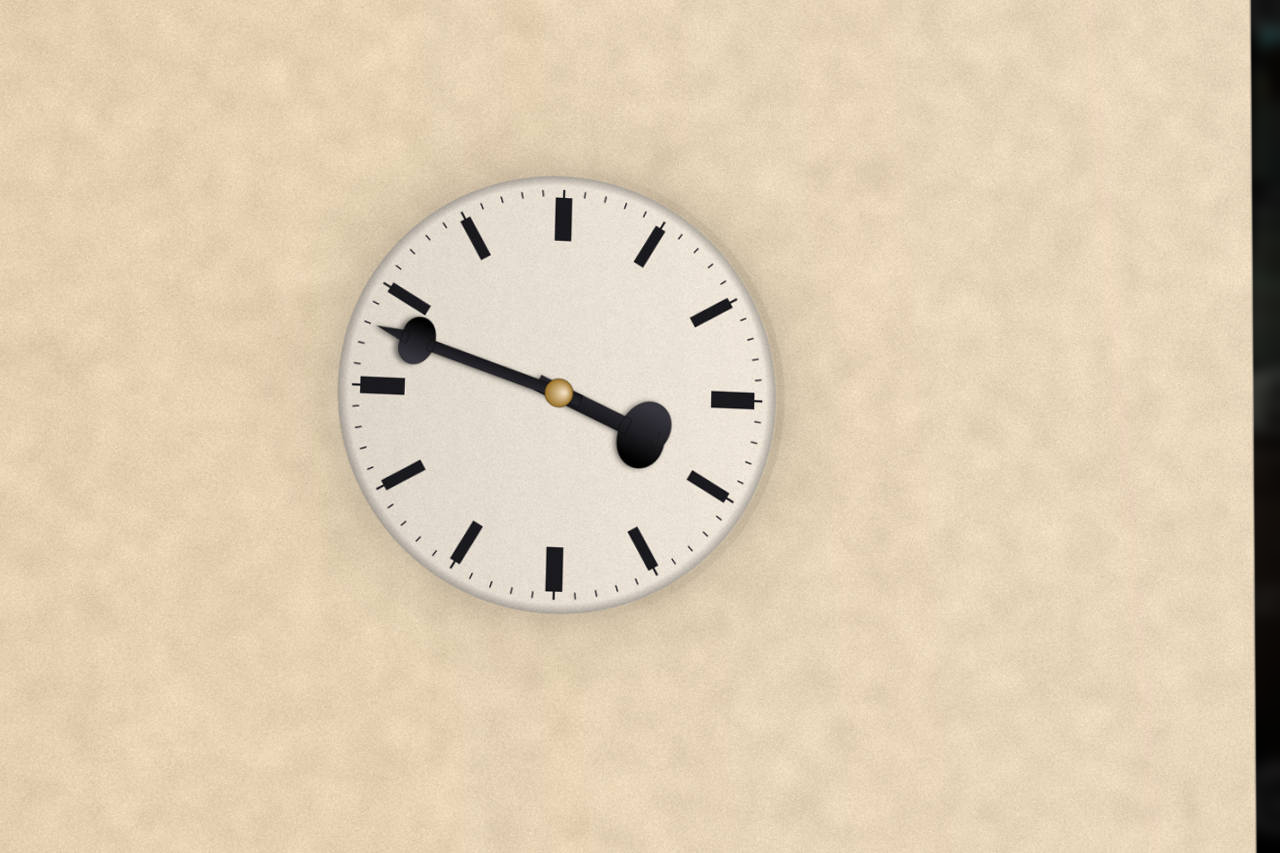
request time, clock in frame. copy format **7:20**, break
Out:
**3:48**
